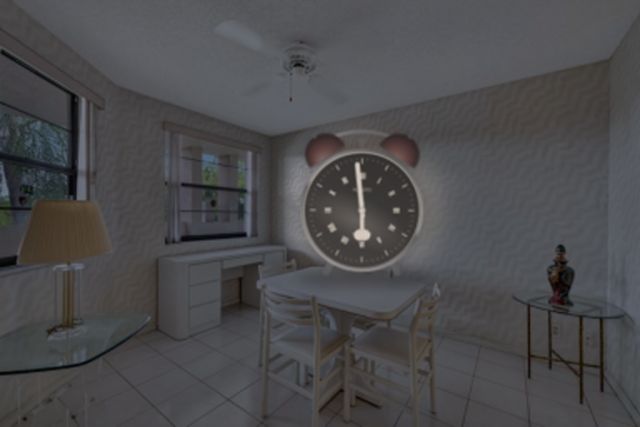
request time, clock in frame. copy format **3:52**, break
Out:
**5:59**
